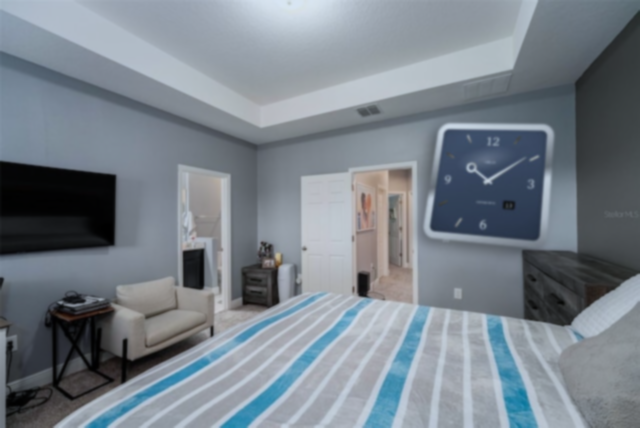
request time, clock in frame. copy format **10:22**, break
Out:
**10:09**
